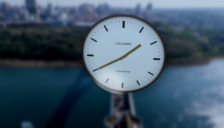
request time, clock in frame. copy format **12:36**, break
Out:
**1:40**
